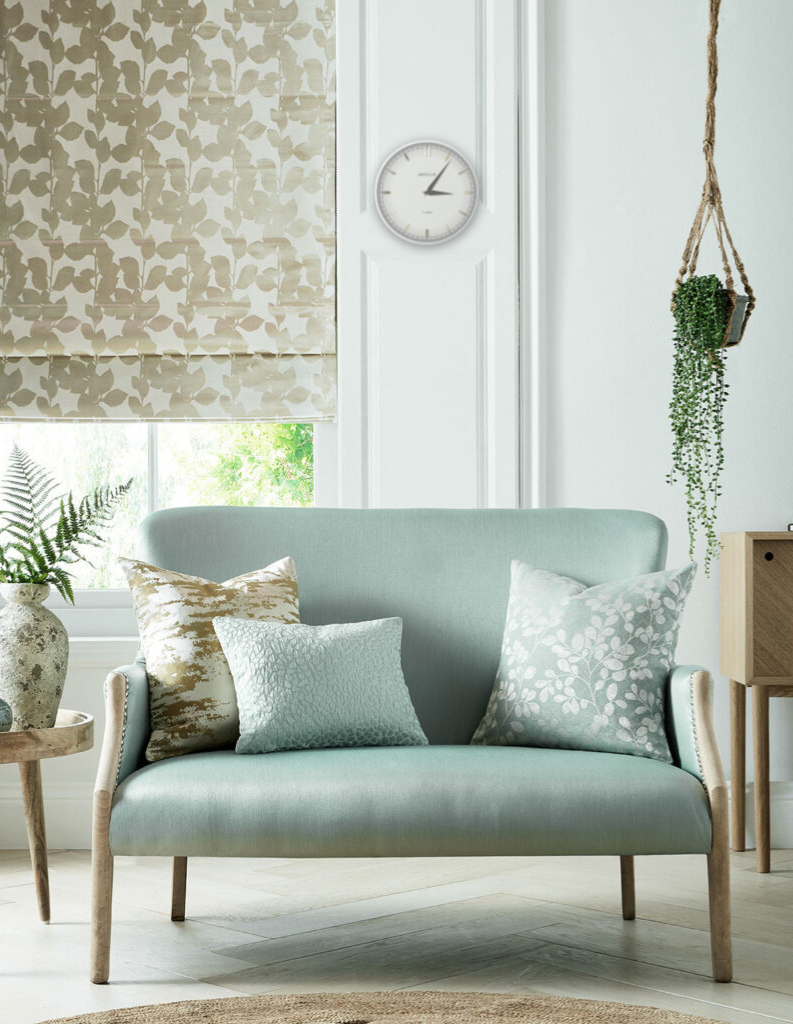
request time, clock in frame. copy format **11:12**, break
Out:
**3:06**
